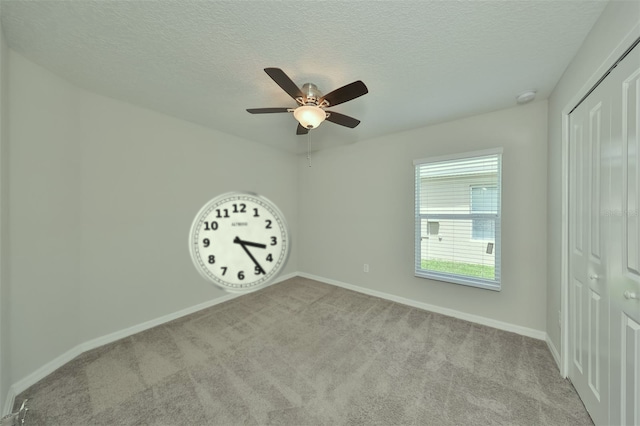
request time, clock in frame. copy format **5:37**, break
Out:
**3:24**
